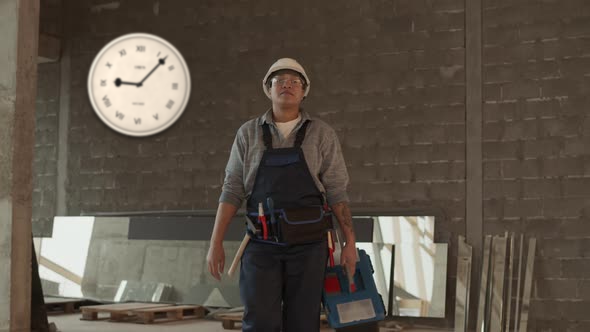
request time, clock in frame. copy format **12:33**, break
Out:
**9:07**
